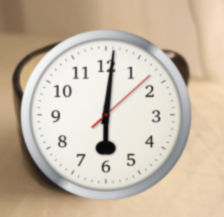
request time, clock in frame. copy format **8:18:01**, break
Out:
**6:01:08**
